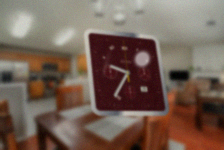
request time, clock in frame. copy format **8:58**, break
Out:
**9:36**
